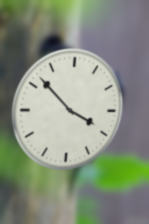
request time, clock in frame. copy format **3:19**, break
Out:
**3:52**
